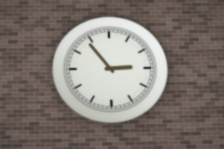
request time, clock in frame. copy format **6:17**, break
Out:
**2:54**
